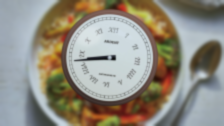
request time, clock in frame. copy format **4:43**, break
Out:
**8:43**
